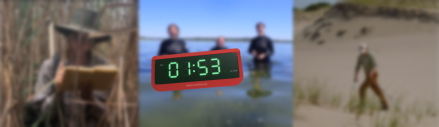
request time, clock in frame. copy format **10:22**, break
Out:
**1:53**
